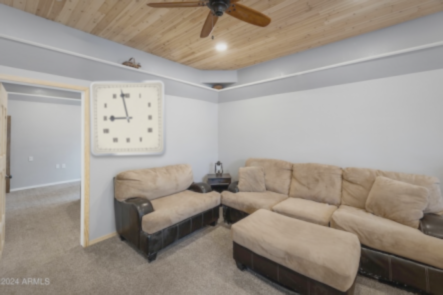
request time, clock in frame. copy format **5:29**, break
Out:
**8:58**
